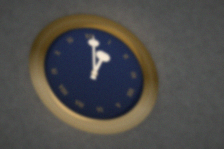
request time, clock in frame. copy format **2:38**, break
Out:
**1:01**
